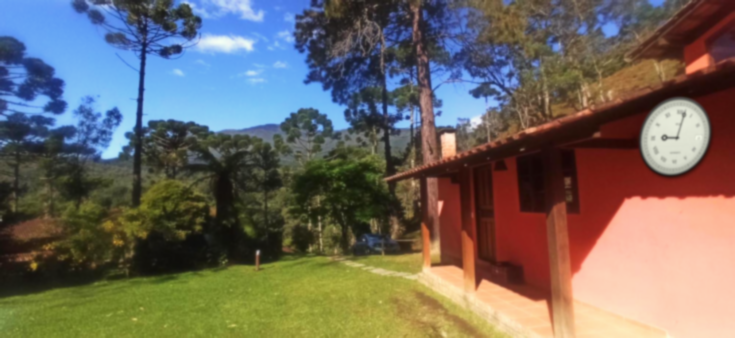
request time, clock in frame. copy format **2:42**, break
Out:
**9:02**
